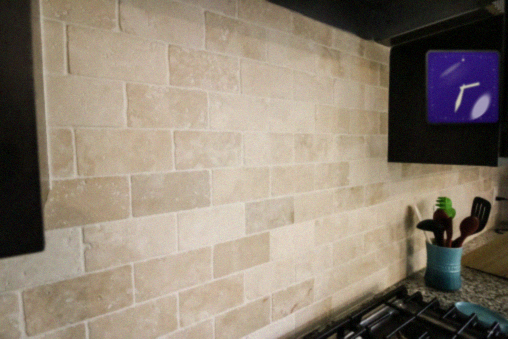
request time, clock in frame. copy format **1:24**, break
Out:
**2:33**
